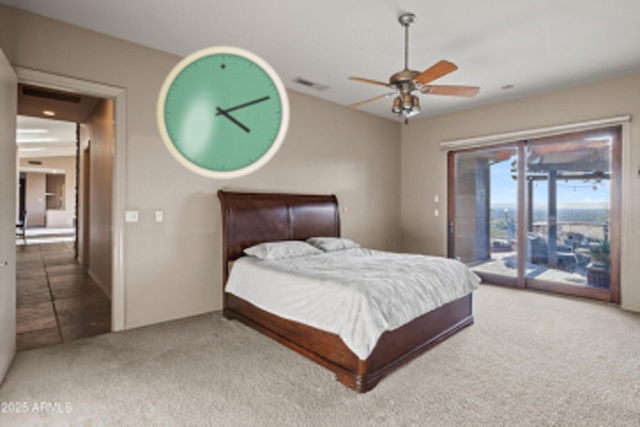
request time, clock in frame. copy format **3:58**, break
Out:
**4:12**
